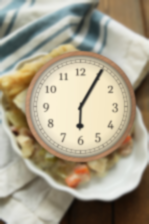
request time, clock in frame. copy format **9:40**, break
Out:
**6:05**
